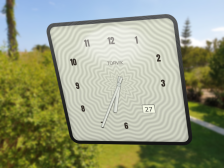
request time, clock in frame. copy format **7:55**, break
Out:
**6:35**
